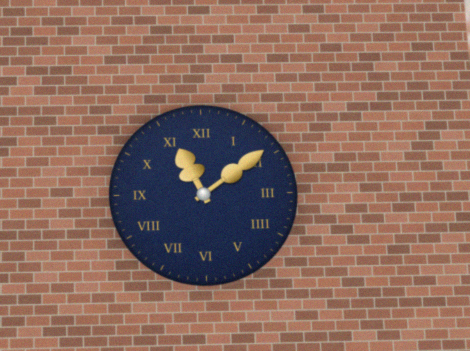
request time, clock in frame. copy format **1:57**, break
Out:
**11:09**
